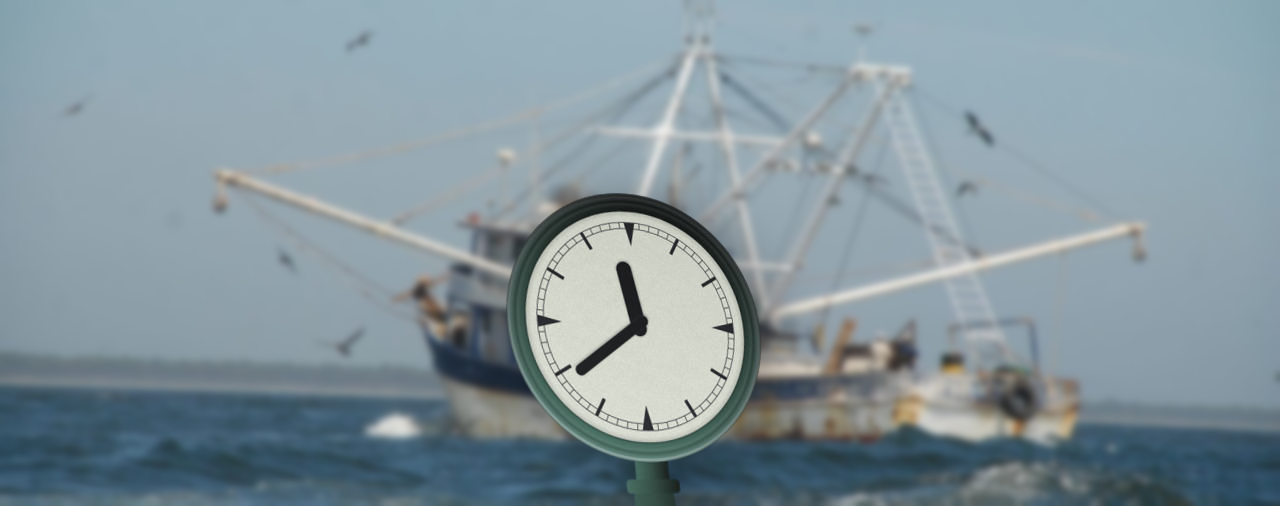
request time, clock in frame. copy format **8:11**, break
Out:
**11:39**
